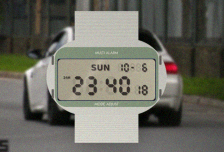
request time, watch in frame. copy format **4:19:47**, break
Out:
**23:40:18**
